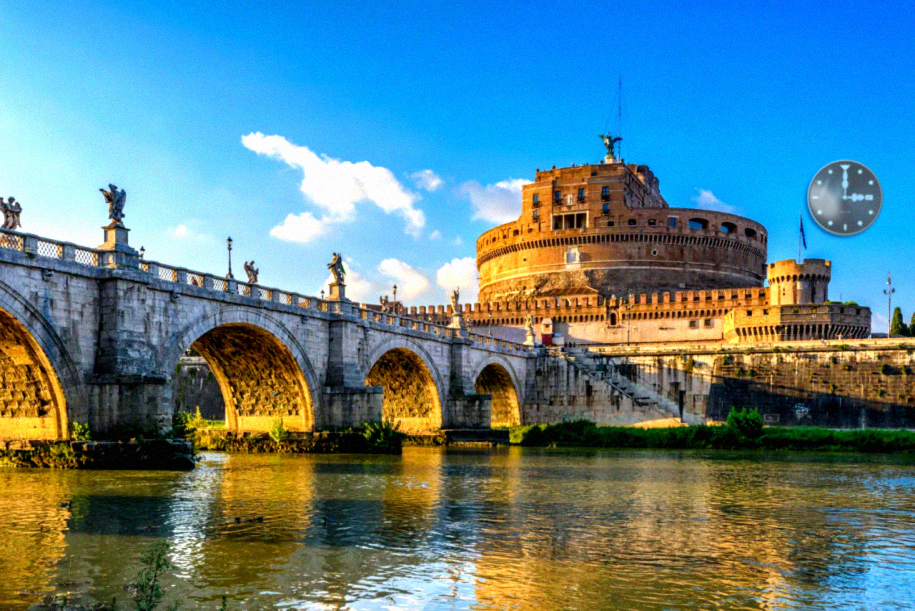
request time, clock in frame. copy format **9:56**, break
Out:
**3:00**
